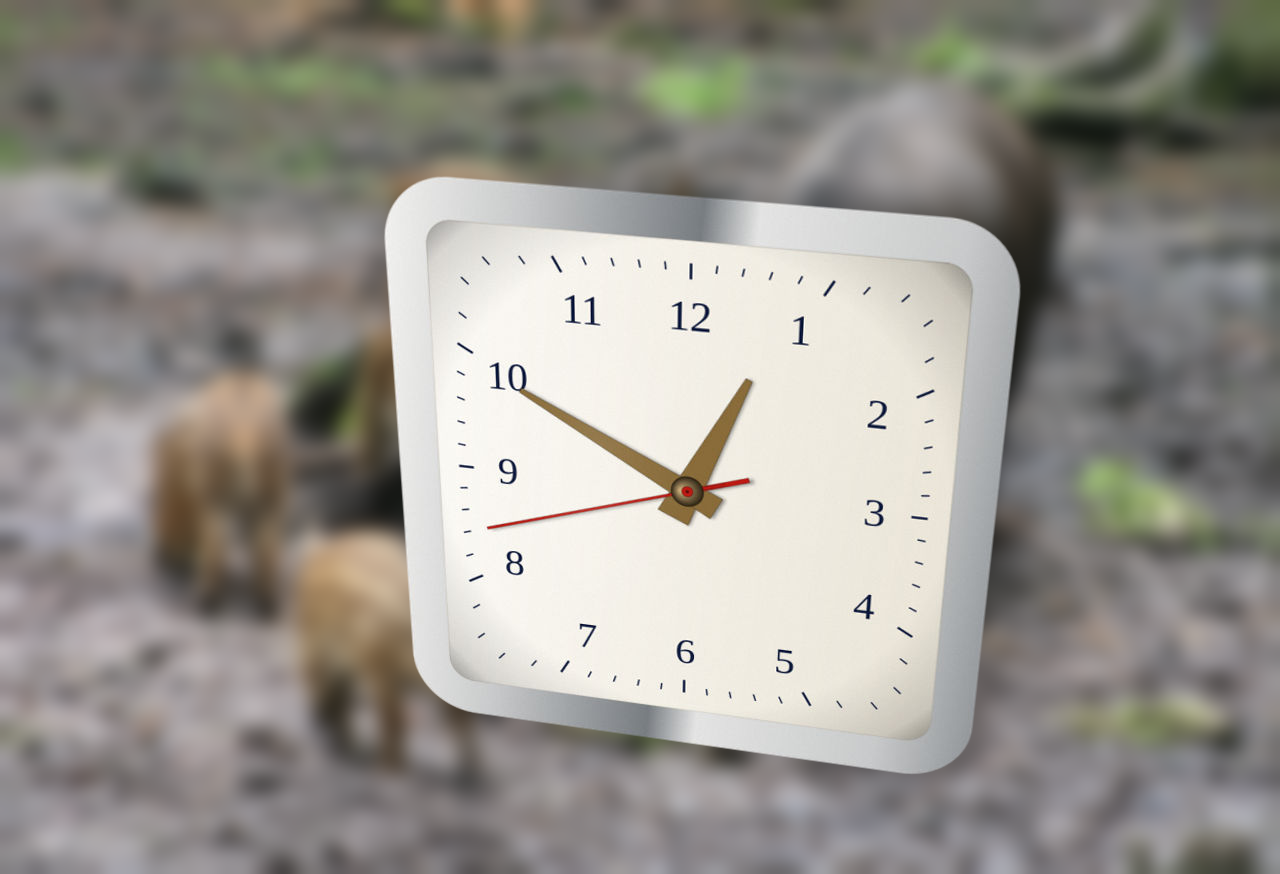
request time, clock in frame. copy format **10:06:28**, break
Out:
**12:49:42**
